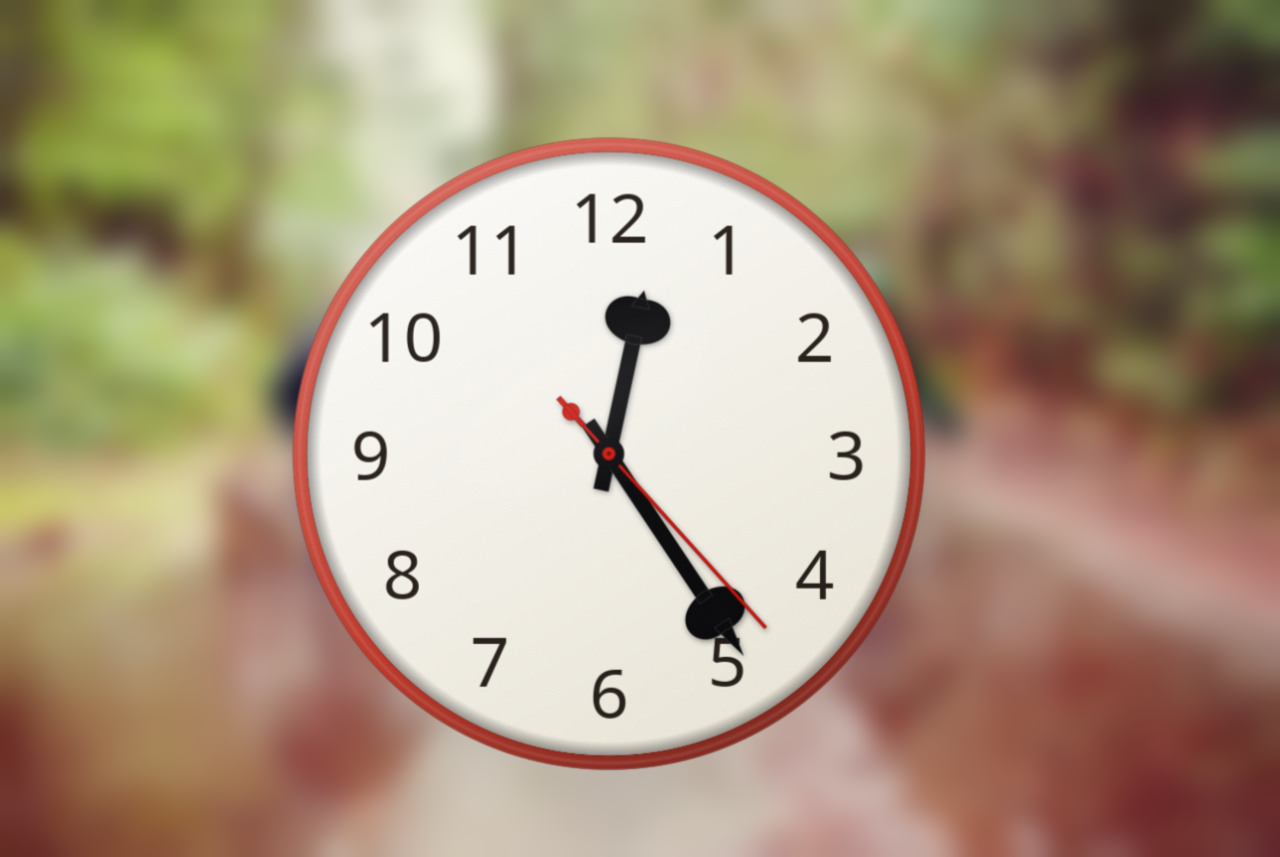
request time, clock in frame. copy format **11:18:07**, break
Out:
**12:24:23**
